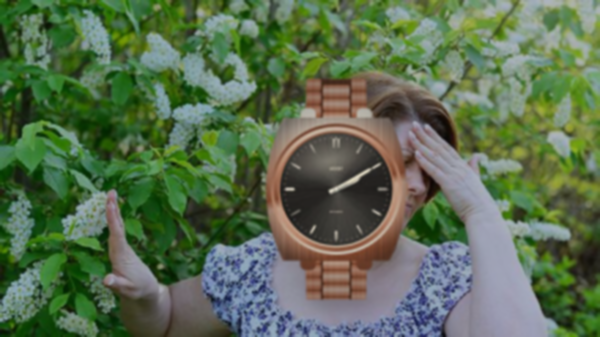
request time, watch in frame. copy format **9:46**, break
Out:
**2:10**
